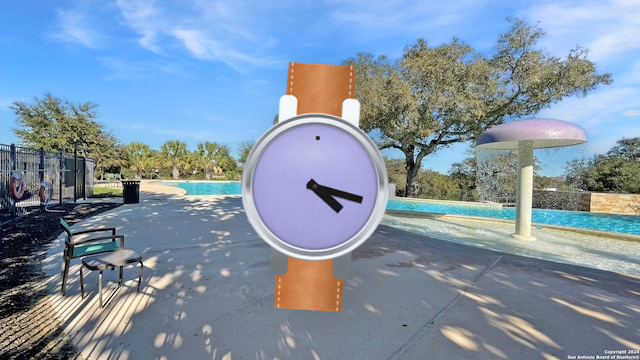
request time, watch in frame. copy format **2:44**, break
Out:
**4:17**
